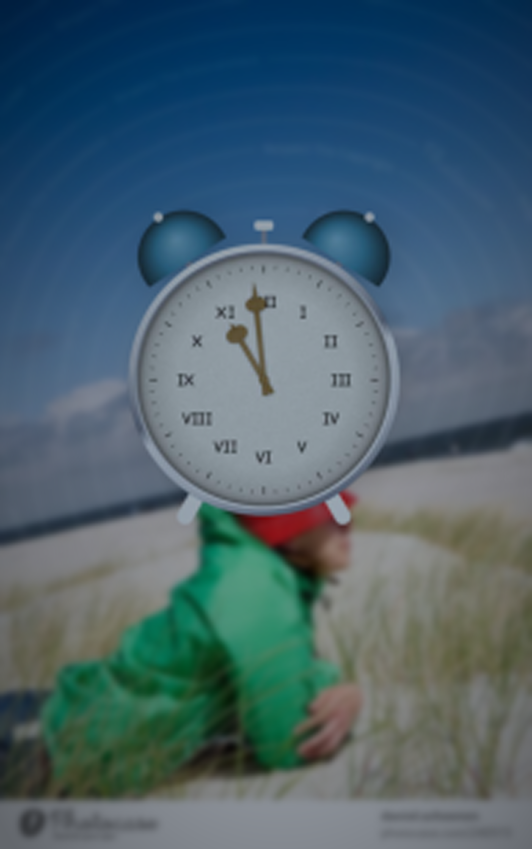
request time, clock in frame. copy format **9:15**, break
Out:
**10:59**
